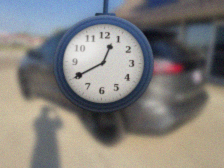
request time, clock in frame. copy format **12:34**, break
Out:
**12:40**
